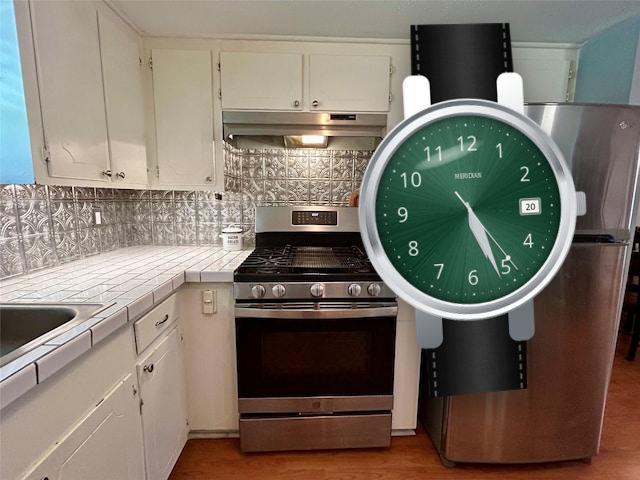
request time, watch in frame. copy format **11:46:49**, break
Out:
**5:26:24**
